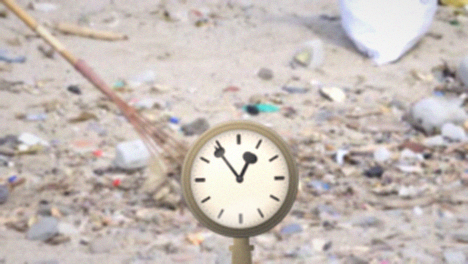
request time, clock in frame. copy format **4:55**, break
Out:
**12:54**
